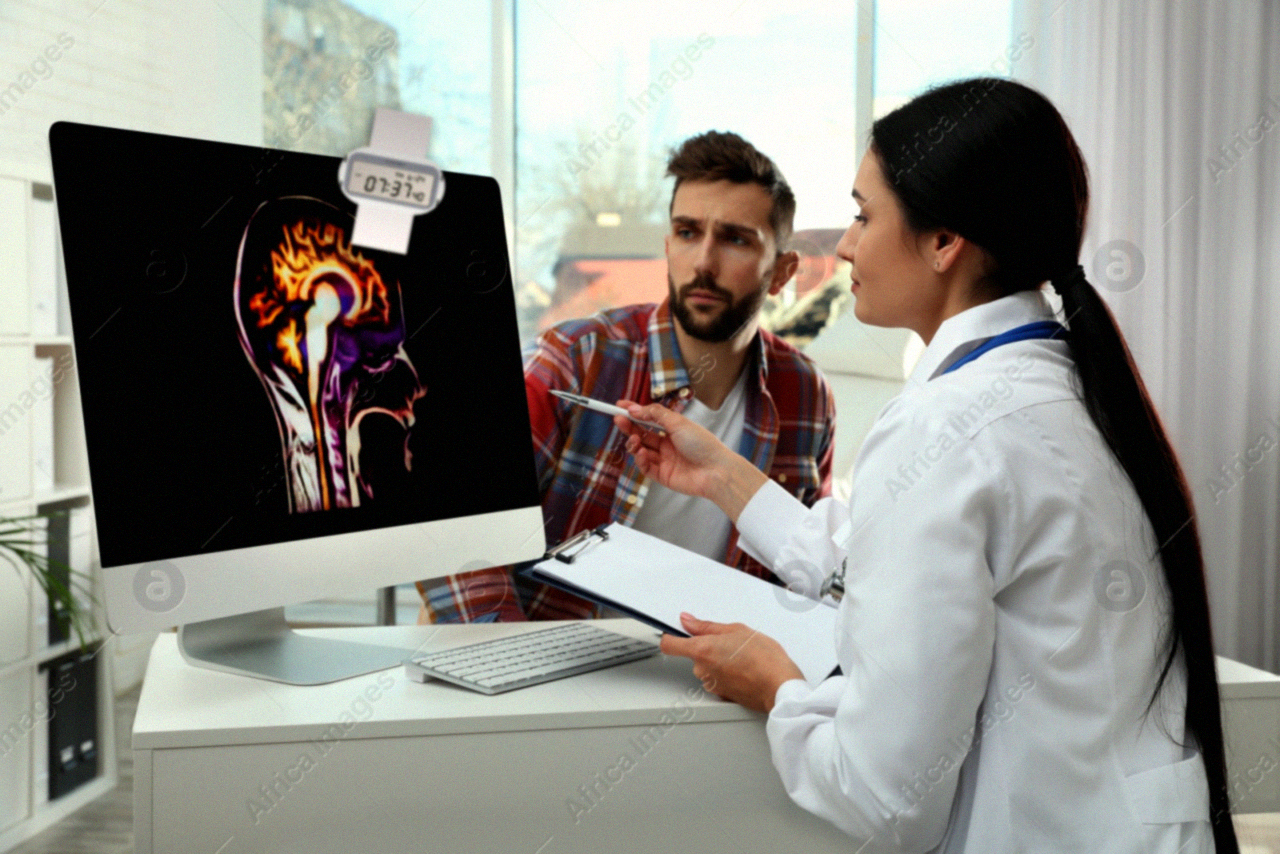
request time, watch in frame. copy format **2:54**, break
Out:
**7:37**
